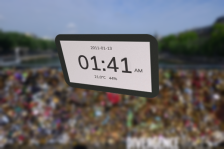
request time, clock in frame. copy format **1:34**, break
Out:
**1:41**
